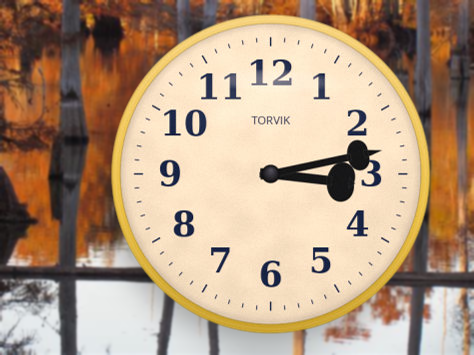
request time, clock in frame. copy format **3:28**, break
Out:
**3:13**
